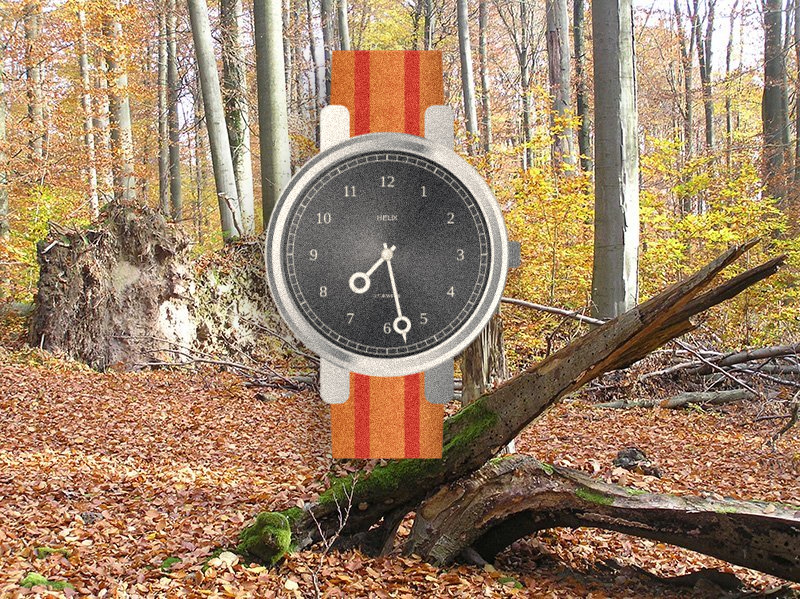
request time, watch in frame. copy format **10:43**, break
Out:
**7:28**
